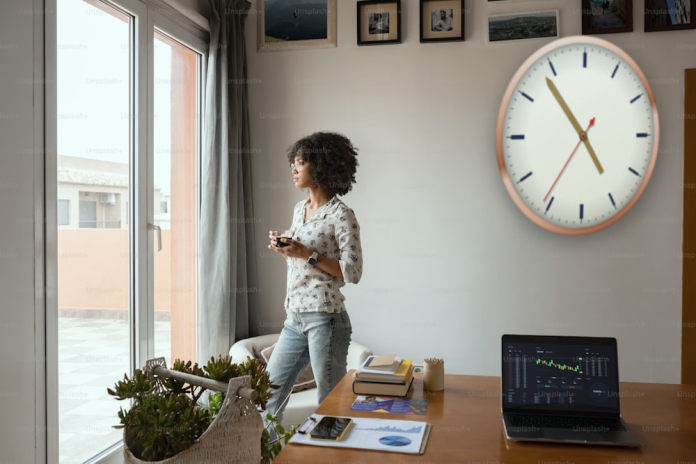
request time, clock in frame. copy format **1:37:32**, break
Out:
**4:53:36**
